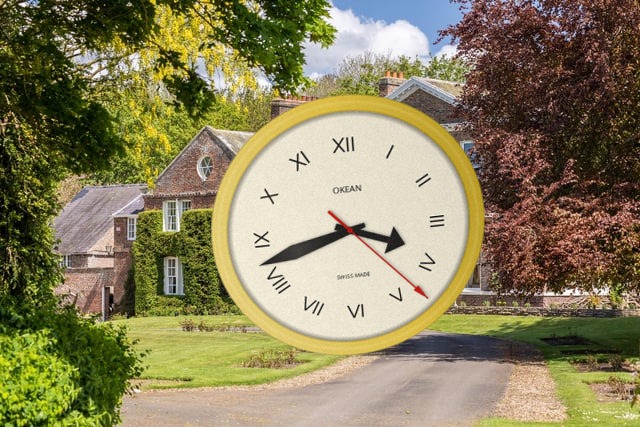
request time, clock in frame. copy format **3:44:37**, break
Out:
**3:42:23**
